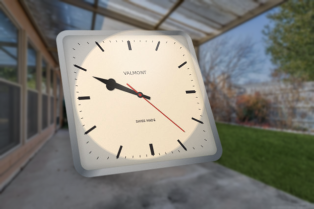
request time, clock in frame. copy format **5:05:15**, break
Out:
**9:49:23**
